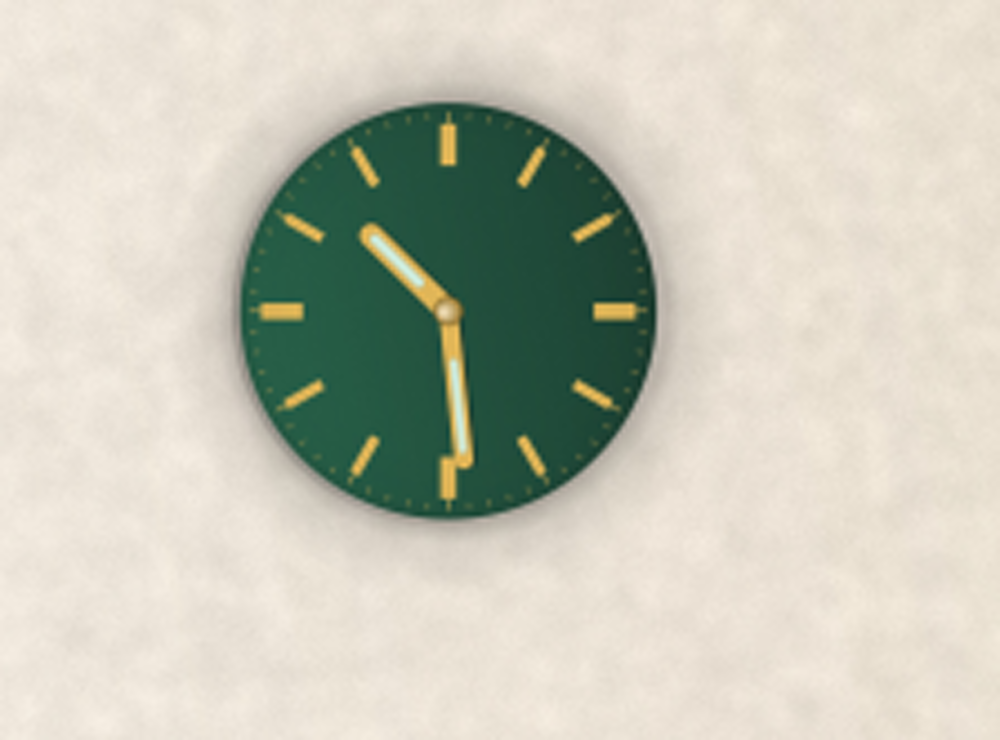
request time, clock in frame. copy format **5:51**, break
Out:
**10:29**
